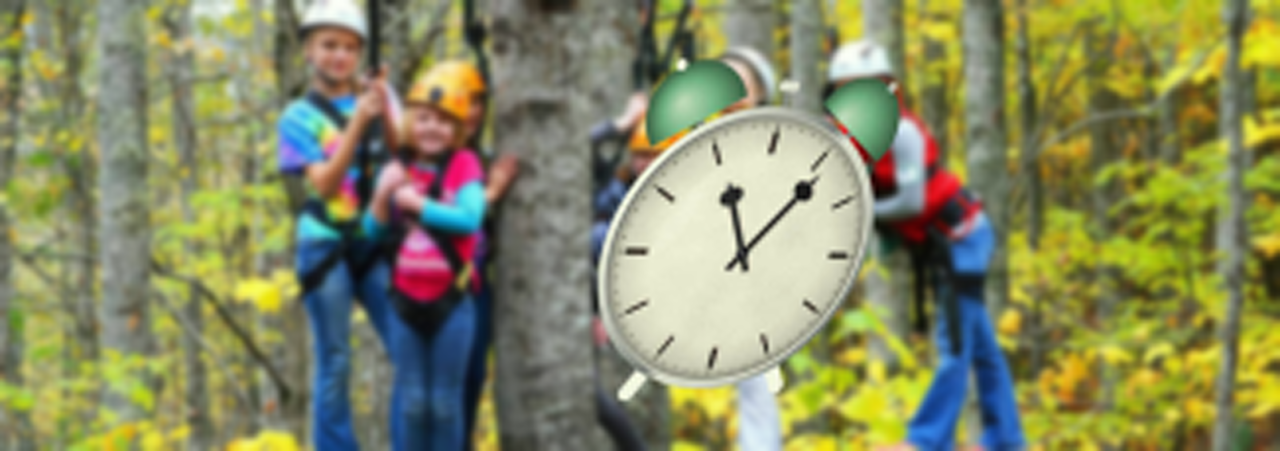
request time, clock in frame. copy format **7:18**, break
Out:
**11:06**
